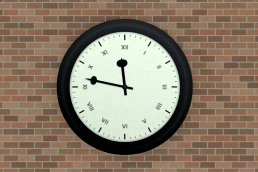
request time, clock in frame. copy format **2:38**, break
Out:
**11:47**
